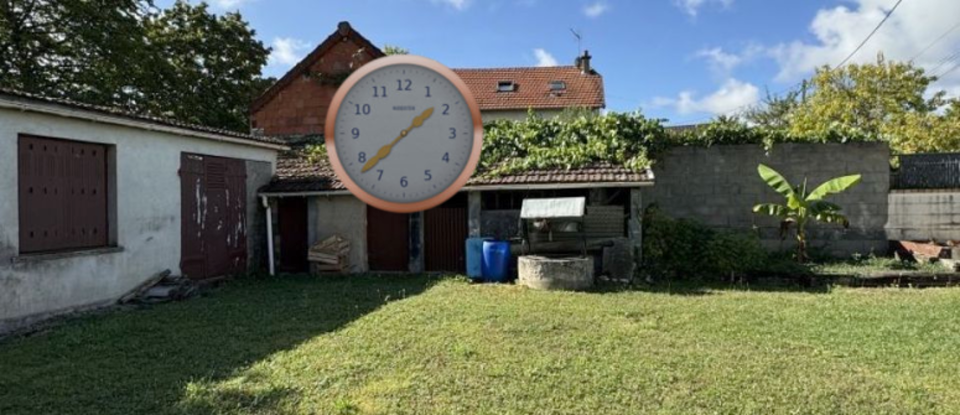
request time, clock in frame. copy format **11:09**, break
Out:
**1:38**
